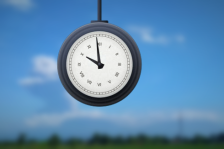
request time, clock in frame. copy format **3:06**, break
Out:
**9:59**
